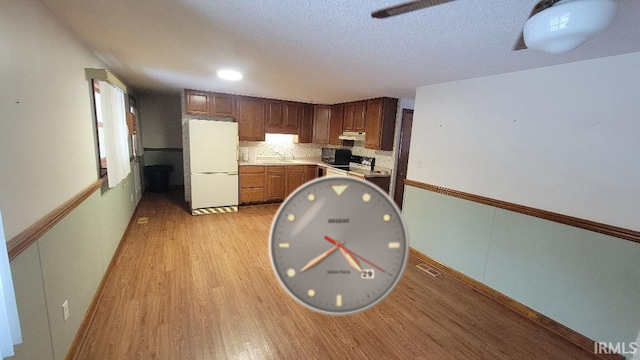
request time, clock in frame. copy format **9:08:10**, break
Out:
**4:39:20**
